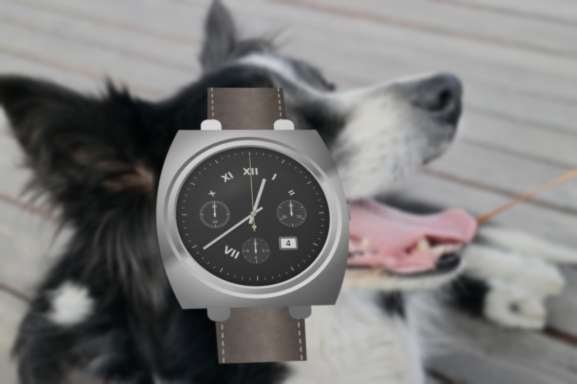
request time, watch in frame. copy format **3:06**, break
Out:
**12:39**
